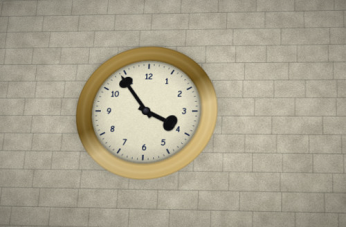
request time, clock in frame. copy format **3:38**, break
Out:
**3:54**
